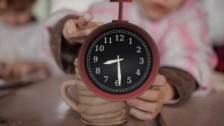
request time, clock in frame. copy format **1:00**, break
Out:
**8:29**
